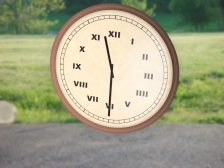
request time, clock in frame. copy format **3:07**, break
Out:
**11:30**
